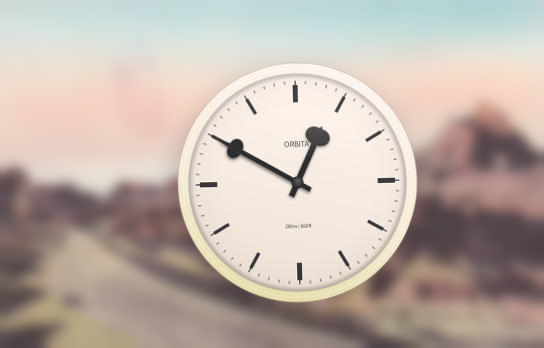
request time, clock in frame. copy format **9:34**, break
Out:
**12:50**
